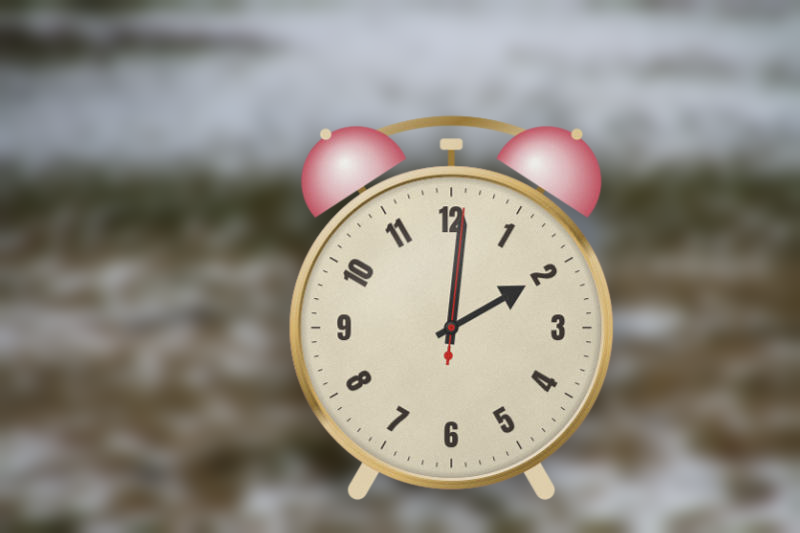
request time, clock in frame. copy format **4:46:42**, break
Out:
**2:01:01**
